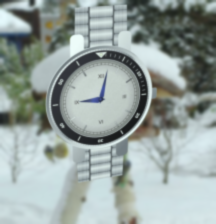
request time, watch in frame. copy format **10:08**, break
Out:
**9:02**
